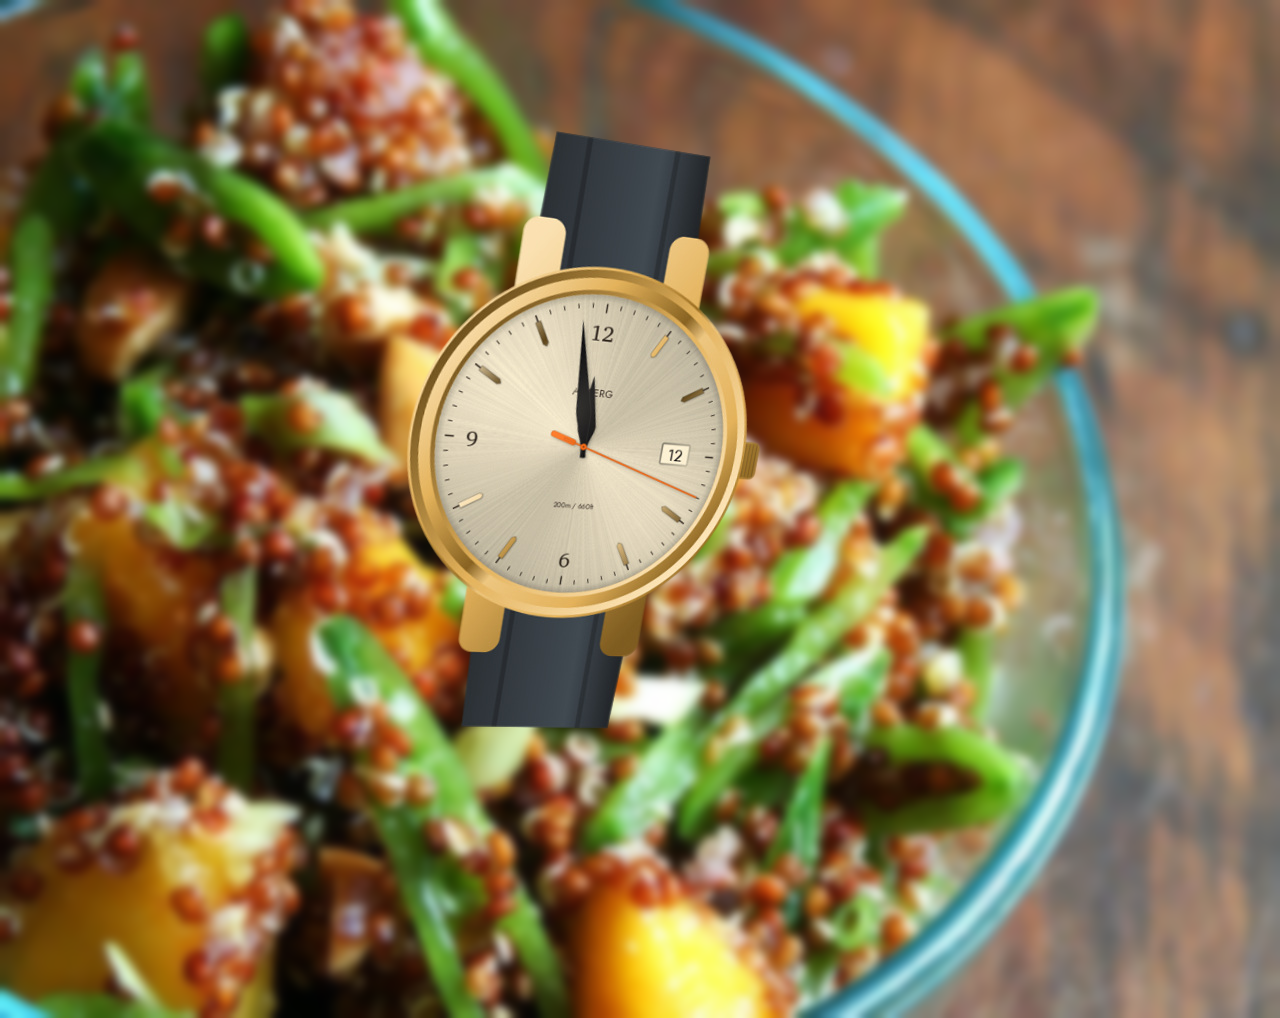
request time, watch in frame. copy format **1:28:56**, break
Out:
**11:58:18**
